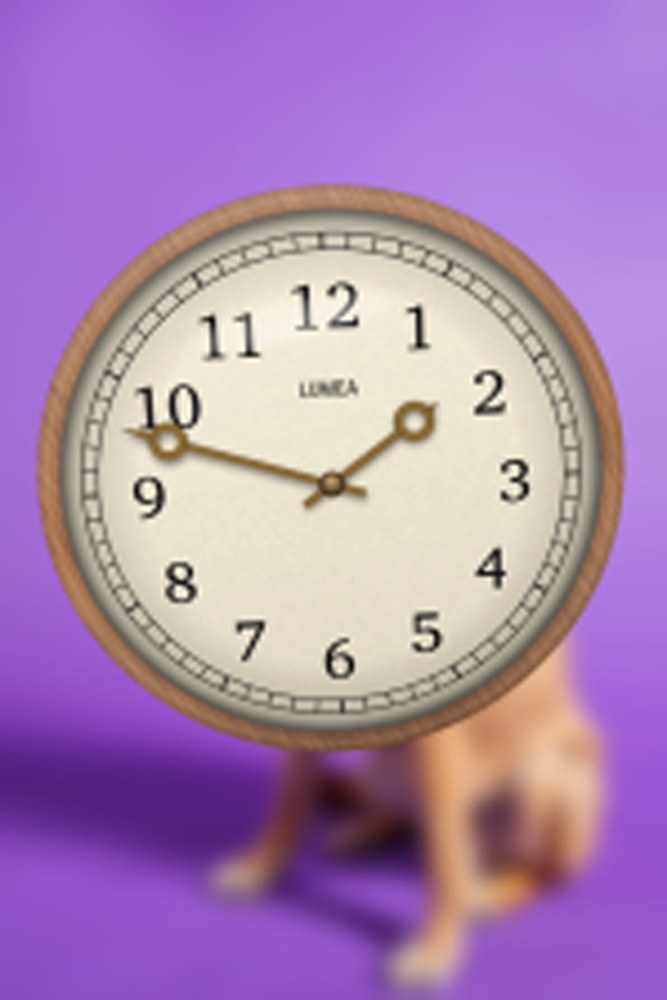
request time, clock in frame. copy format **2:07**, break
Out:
**1:48**
